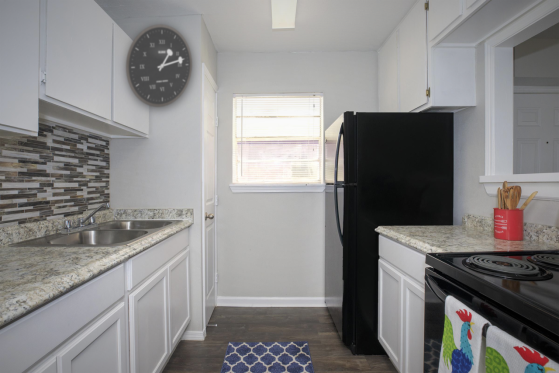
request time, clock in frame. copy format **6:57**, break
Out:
**1:13**
